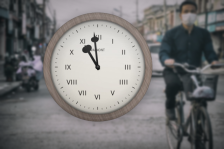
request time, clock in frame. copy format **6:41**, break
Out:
**10:59**
